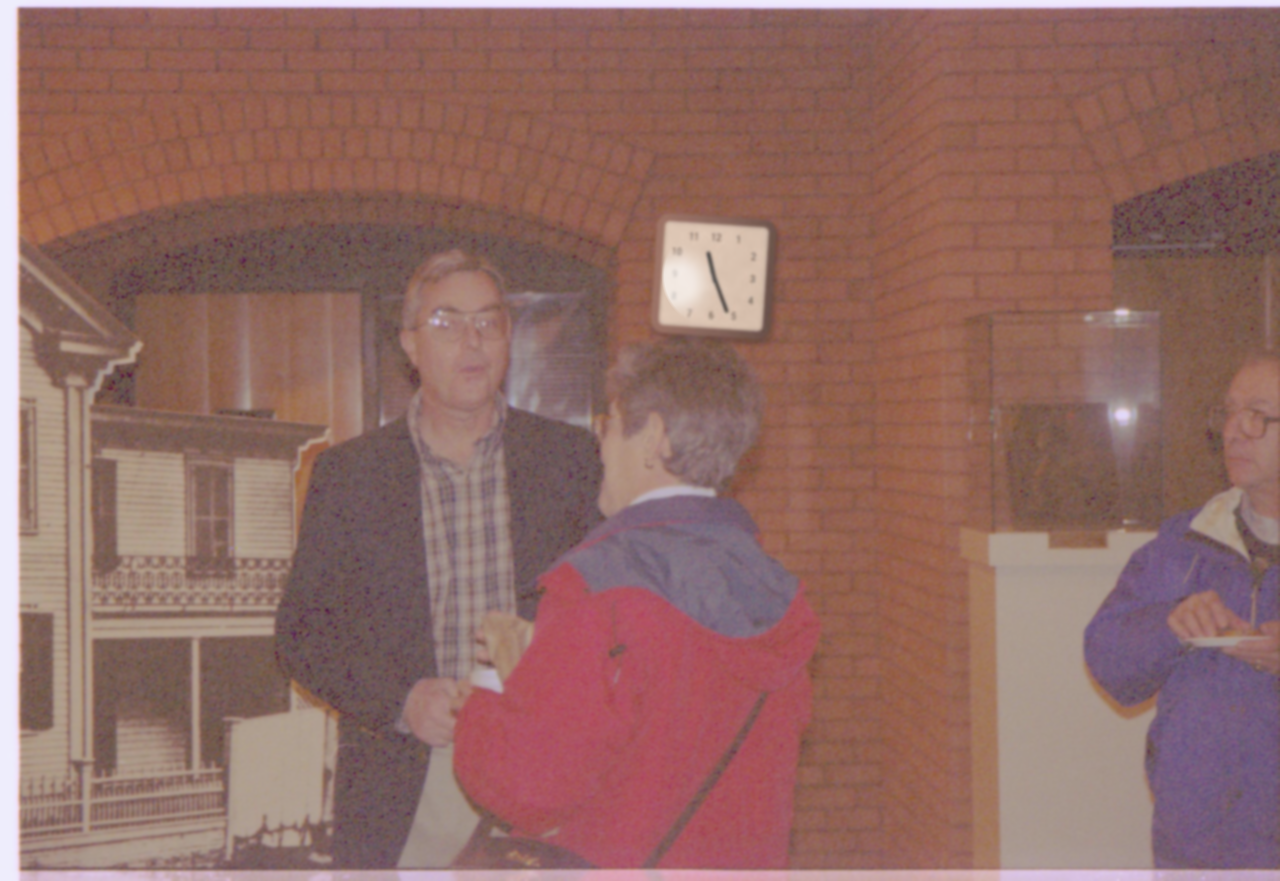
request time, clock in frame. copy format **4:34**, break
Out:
**11:26**
